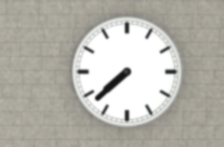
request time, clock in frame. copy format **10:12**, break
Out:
**7:38**
